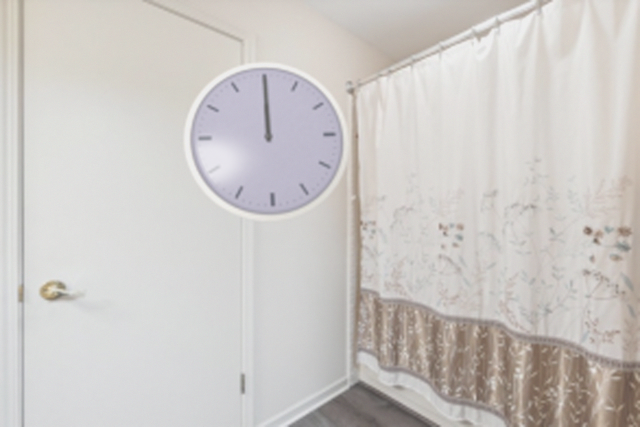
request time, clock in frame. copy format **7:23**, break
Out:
**12:00**
